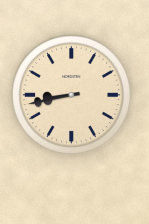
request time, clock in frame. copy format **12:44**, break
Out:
**8:43**
